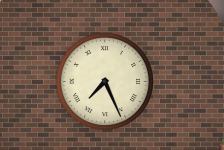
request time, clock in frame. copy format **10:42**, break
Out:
**7:26**
